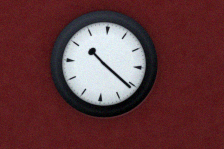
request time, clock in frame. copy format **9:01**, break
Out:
**10:21**
